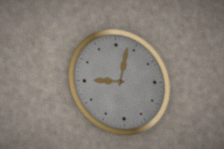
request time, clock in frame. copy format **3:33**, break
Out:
**9:03**
